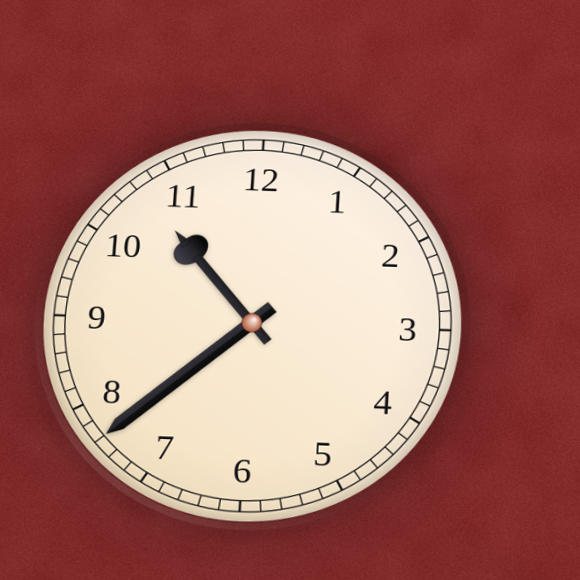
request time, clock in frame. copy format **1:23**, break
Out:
**10:38**
